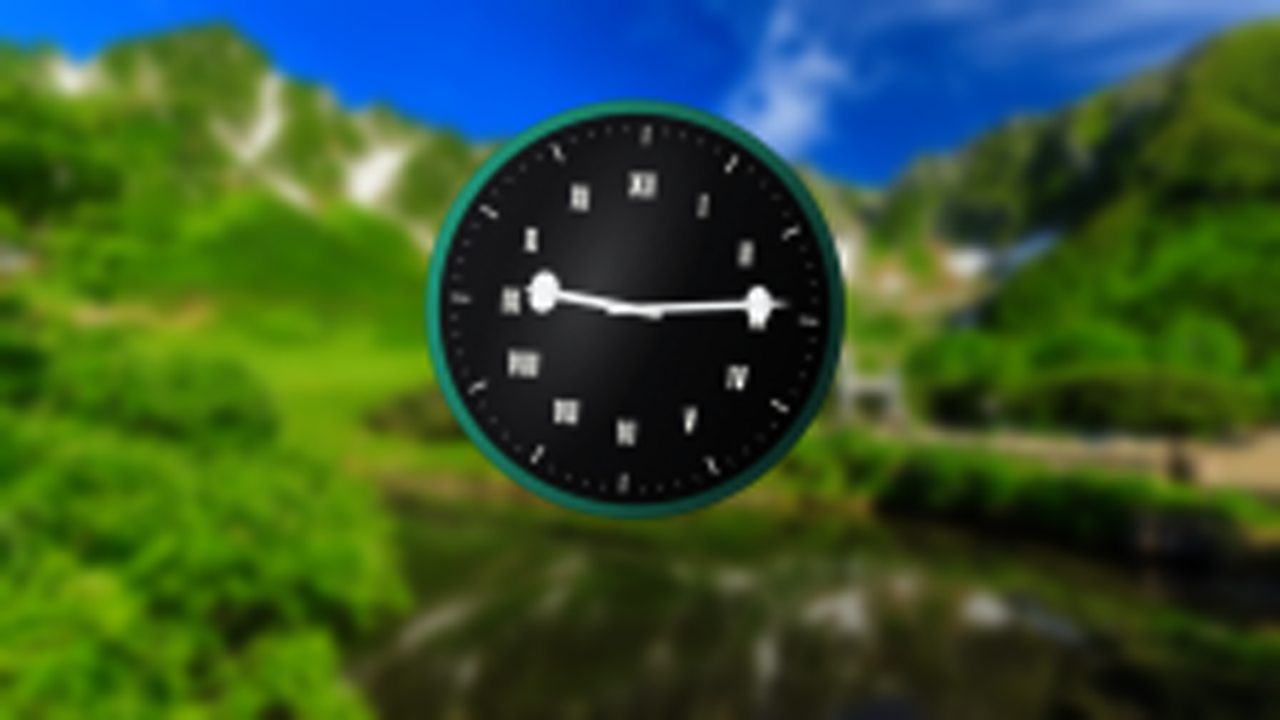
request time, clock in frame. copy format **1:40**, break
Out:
**9:14**
